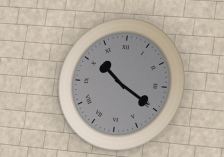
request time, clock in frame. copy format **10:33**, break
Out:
**10:20**
